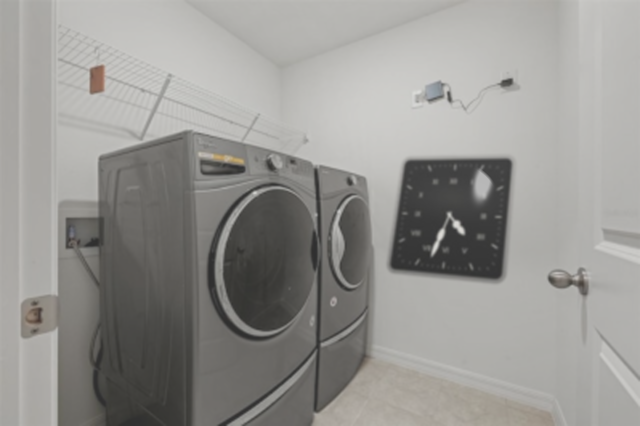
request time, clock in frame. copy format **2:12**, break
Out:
**4:33**
